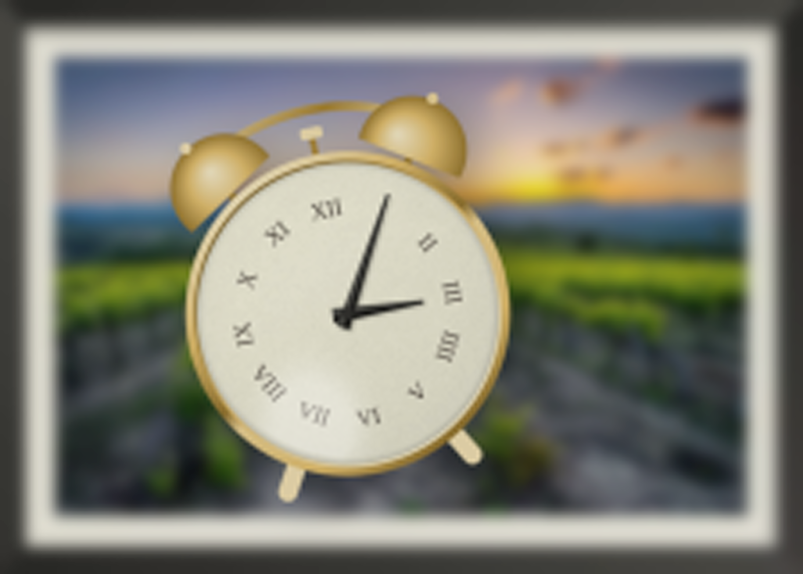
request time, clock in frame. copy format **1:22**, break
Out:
**3:05**
